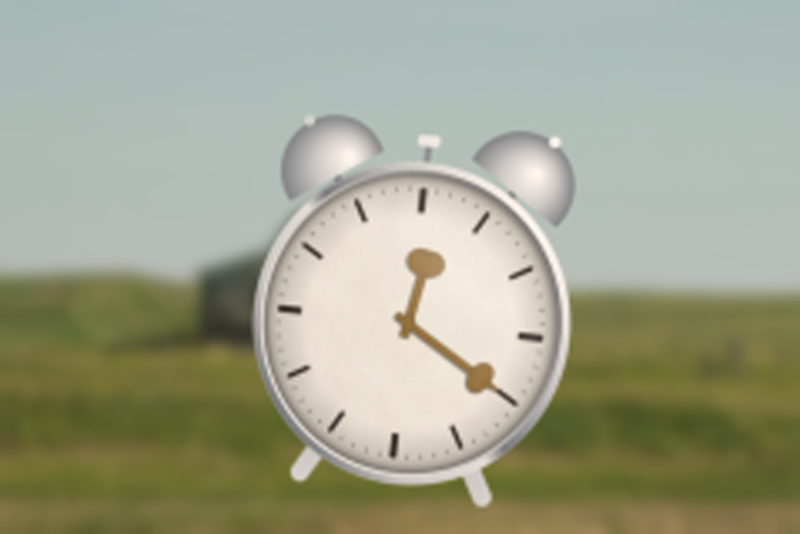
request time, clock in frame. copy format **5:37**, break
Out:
**12:20**
